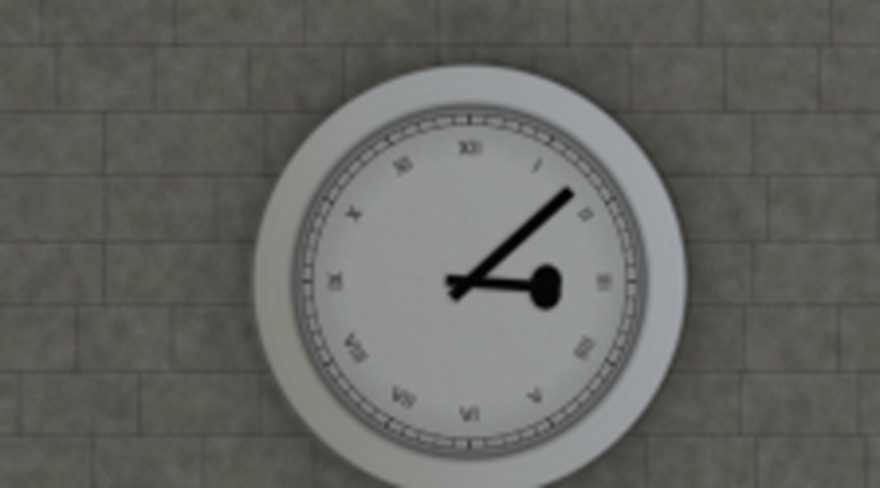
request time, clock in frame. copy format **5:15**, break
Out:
**3:08**
